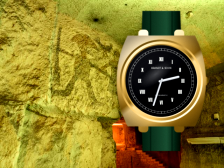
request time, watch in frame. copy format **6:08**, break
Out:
**2:33**
